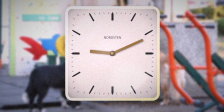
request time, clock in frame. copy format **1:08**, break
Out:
**9:11**
